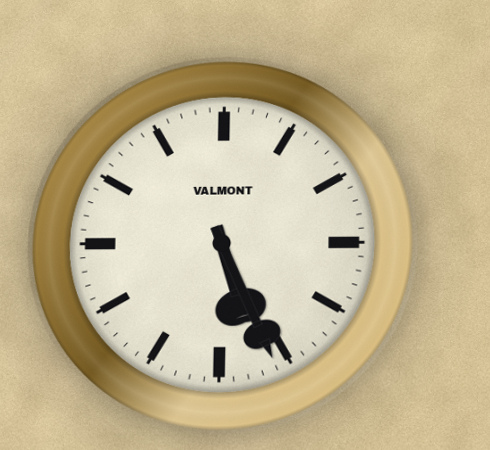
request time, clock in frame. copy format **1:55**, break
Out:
**5:26**
